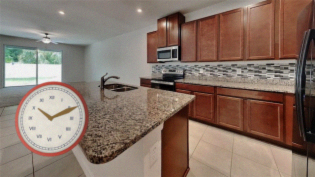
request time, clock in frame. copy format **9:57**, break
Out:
**10:11**
